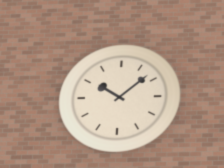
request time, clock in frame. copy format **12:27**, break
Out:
**10:08**
